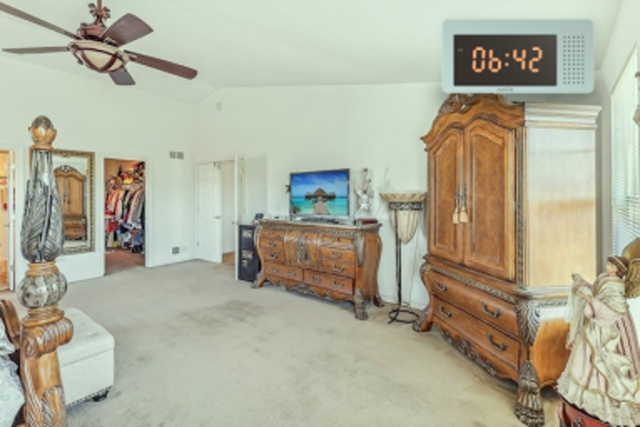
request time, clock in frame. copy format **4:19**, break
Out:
**6:42**
